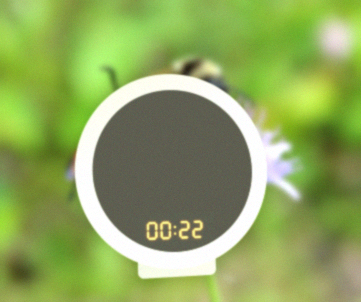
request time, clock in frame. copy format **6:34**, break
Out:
**0:22**
